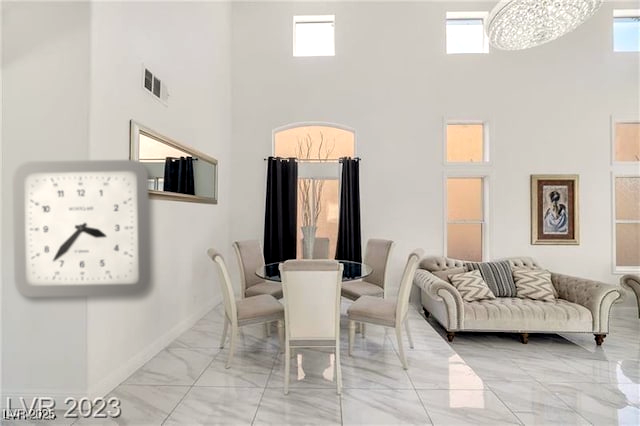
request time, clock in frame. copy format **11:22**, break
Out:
**3:37**
